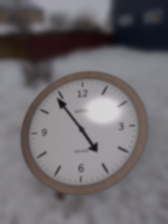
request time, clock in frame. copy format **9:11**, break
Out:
**4:54**
